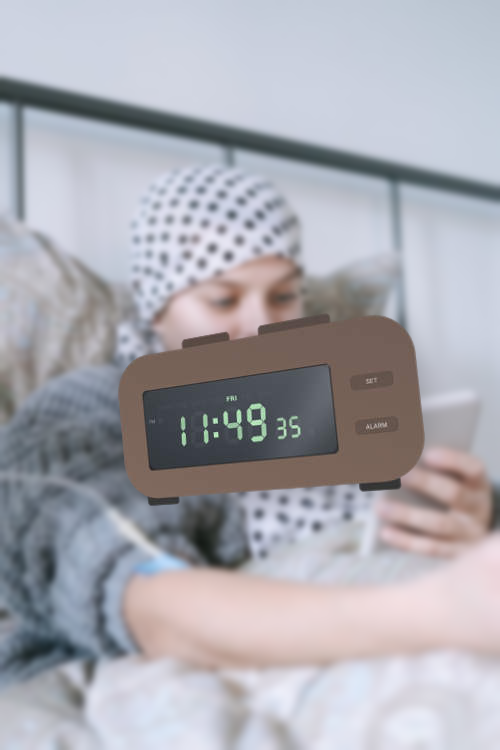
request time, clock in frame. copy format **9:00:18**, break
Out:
**11:49:35**
